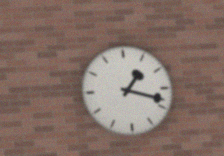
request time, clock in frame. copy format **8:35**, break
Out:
**1:18**
